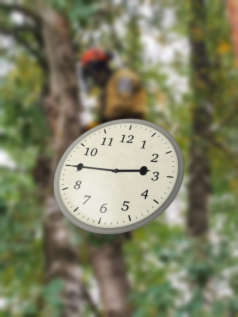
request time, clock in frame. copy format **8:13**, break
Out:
**2:45**
